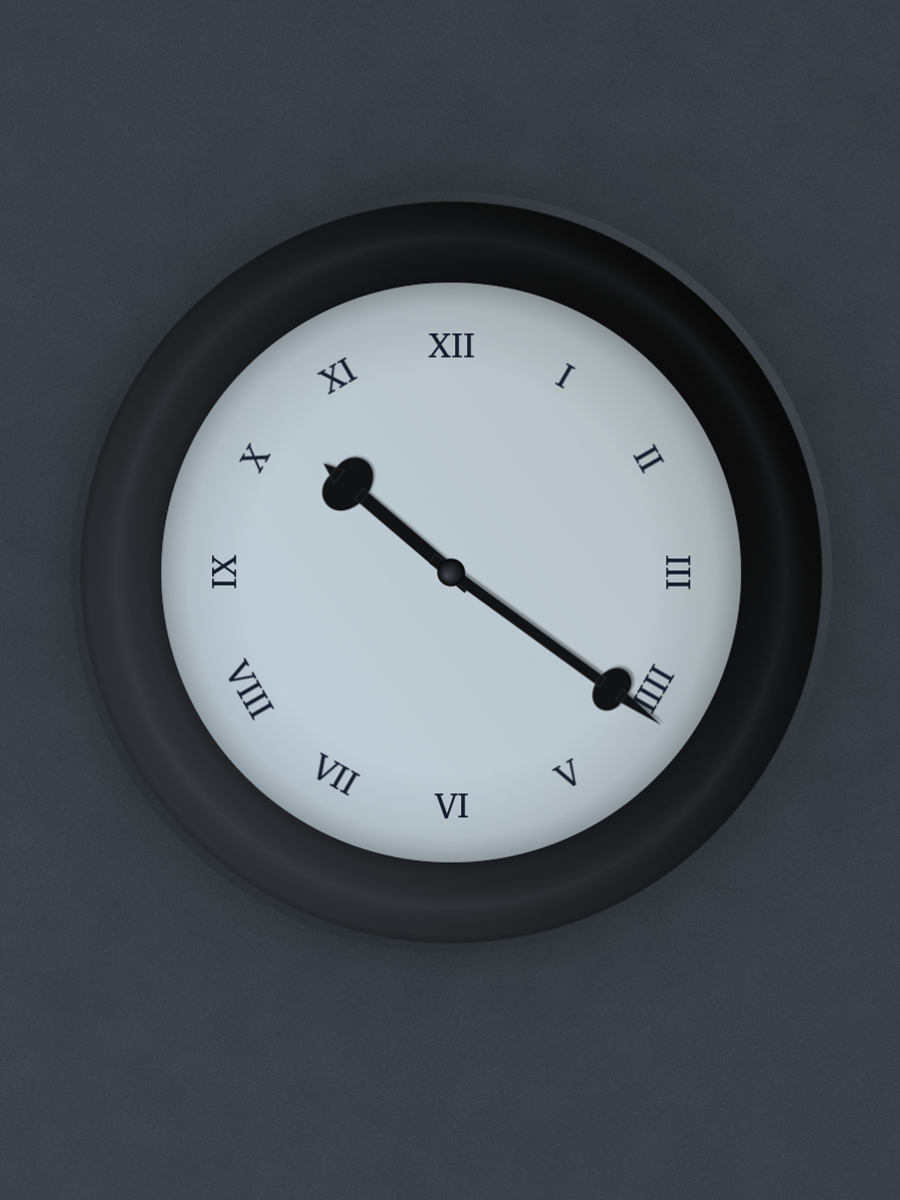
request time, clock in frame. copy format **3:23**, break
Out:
**10:21**
